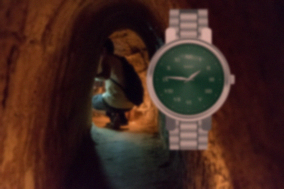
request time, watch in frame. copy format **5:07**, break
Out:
**1:46**
